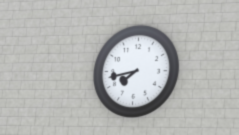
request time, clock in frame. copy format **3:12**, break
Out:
**7:43**
